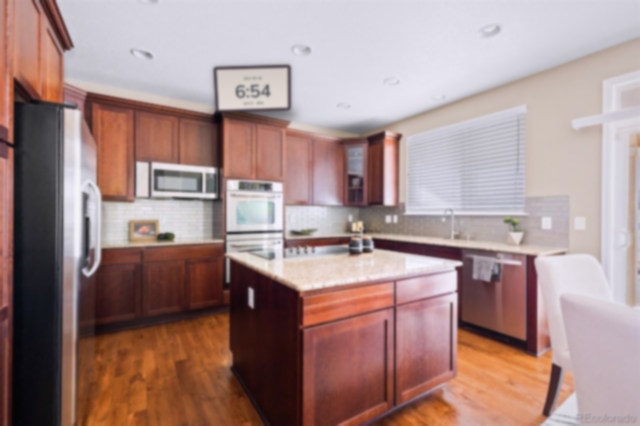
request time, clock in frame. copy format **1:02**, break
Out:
**6:54**
